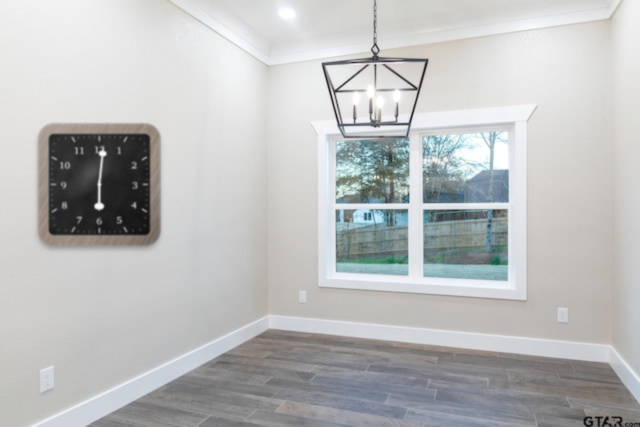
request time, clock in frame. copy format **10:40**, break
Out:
**6:01**
